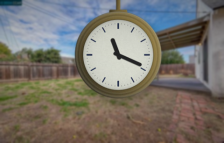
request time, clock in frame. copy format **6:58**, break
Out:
**11:19**
